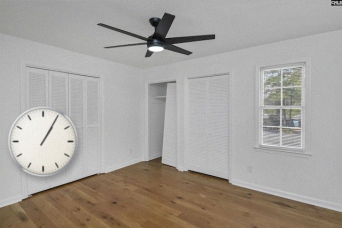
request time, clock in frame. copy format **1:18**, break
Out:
**1:05**
